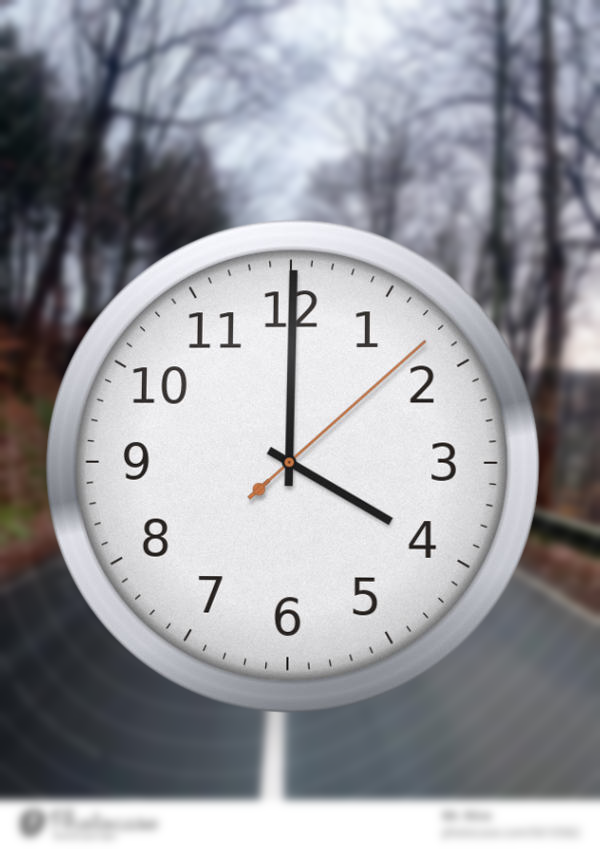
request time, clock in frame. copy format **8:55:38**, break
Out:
**4:00:08**
